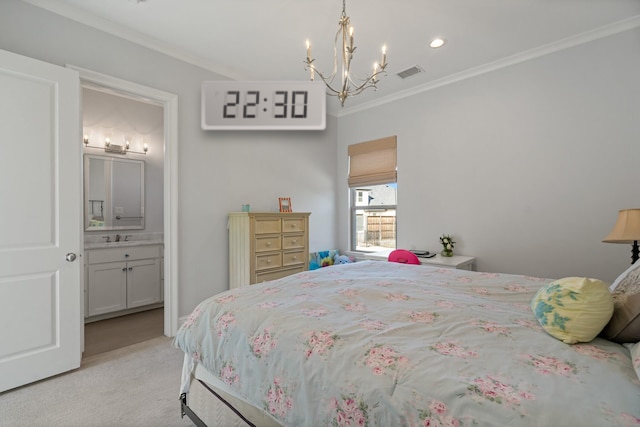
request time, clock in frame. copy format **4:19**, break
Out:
**22:30**
